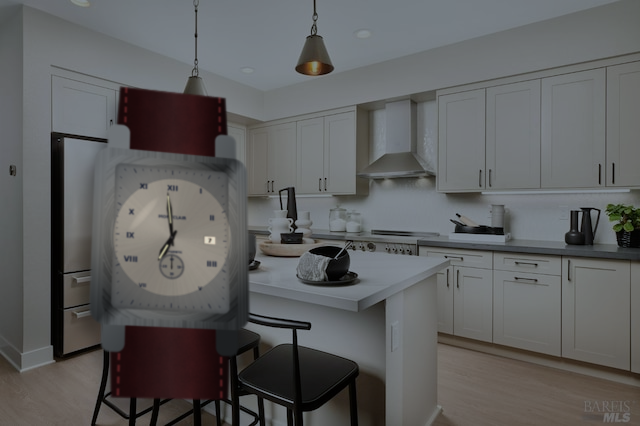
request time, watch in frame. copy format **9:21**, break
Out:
**6:59**
